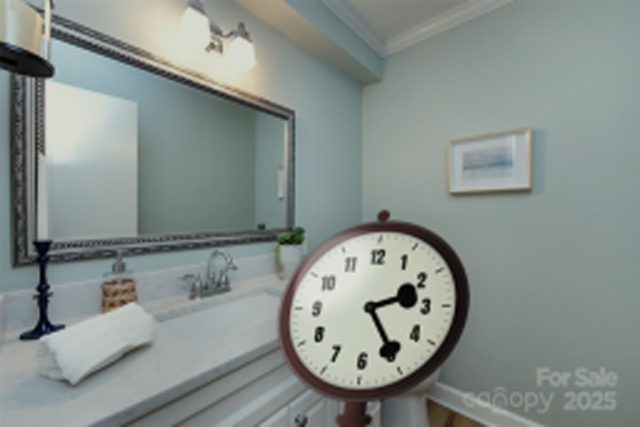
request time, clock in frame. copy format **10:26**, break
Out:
**2:25**
